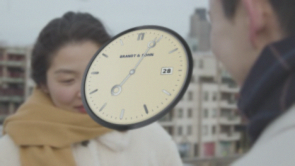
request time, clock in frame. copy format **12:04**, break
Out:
**7:04**
